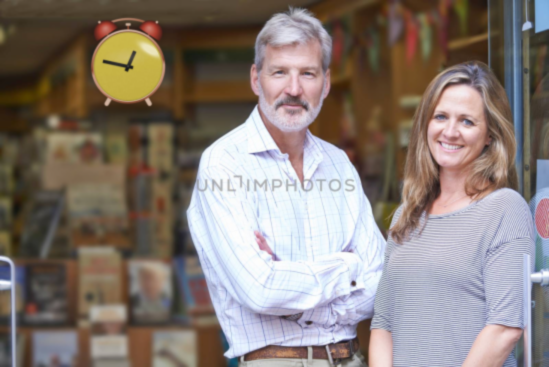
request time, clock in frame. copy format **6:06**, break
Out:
**12:47**
